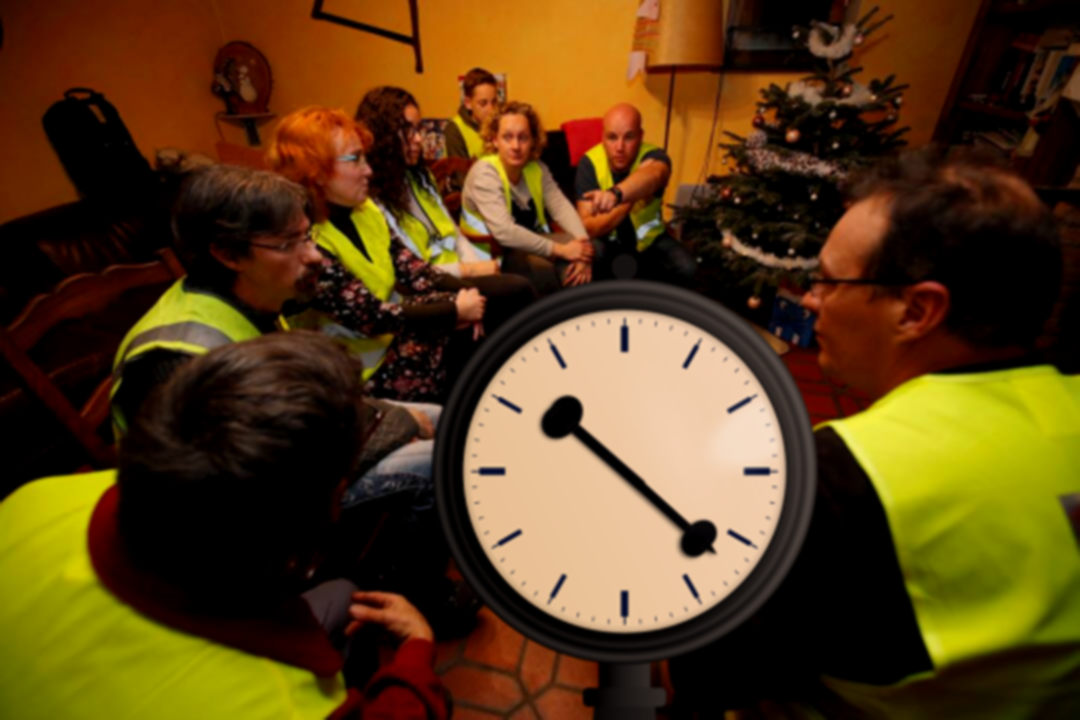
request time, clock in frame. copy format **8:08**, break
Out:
**10:22**
